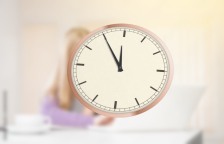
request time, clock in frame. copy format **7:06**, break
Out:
**11:55**
